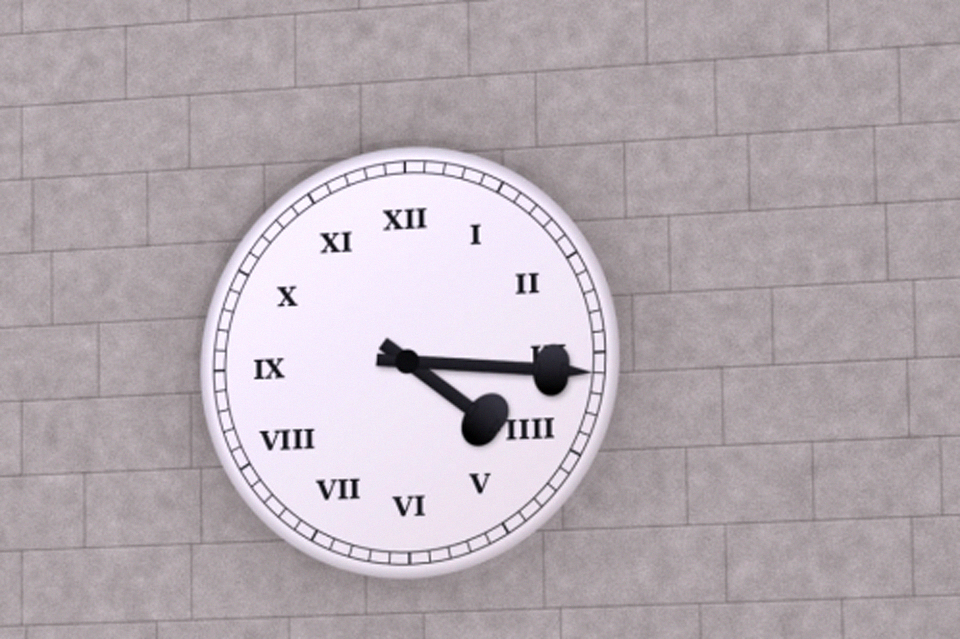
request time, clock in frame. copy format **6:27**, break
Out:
**4:16**
